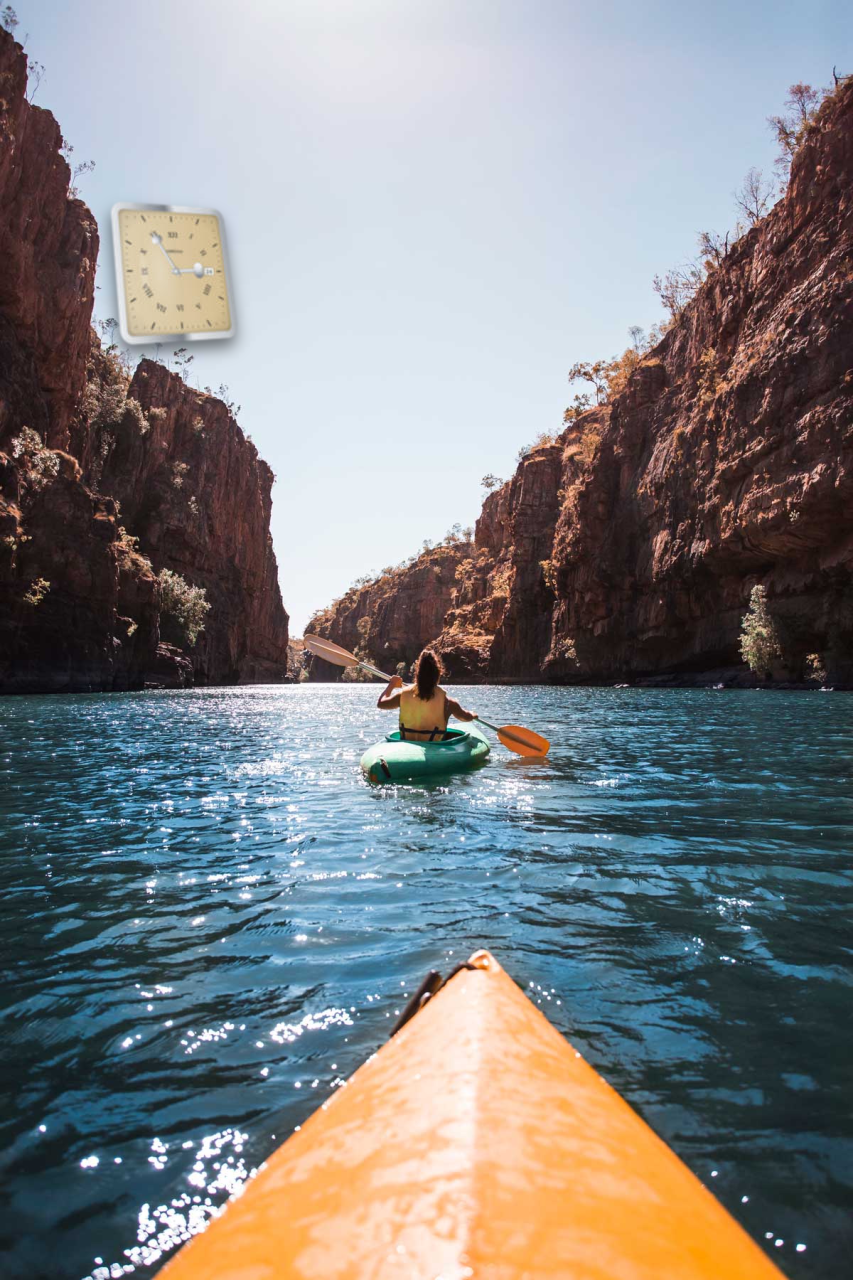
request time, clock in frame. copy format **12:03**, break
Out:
**2:55**
